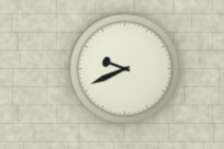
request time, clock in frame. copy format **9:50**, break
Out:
**9:41**
